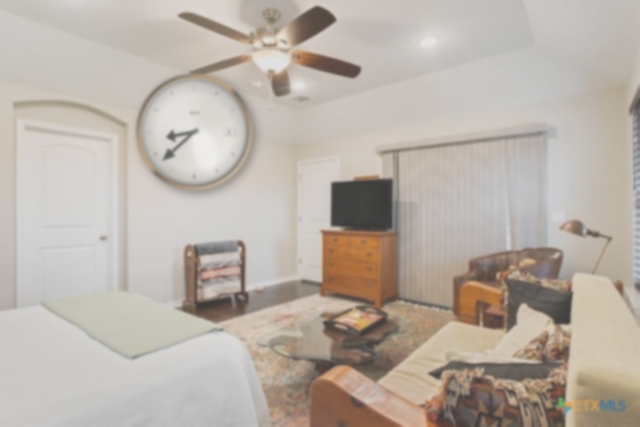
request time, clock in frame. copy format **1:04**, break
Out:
**8:38**
